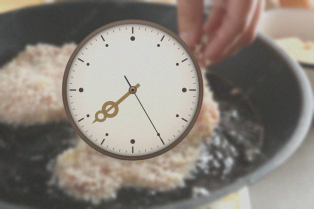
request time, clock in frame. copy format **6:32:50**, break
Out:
**7:38:25**
